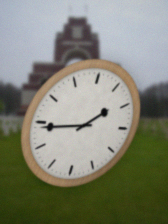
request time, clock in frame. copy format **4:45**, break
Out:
**1:44**
